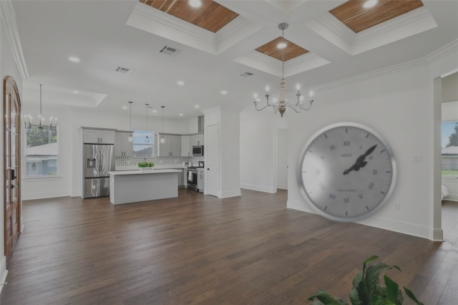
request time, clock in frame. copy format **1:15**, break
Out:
**2:08**
